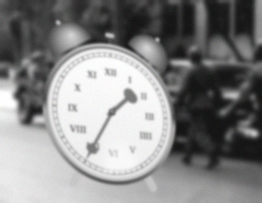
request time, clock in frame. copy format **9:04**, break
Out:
**1:35**
